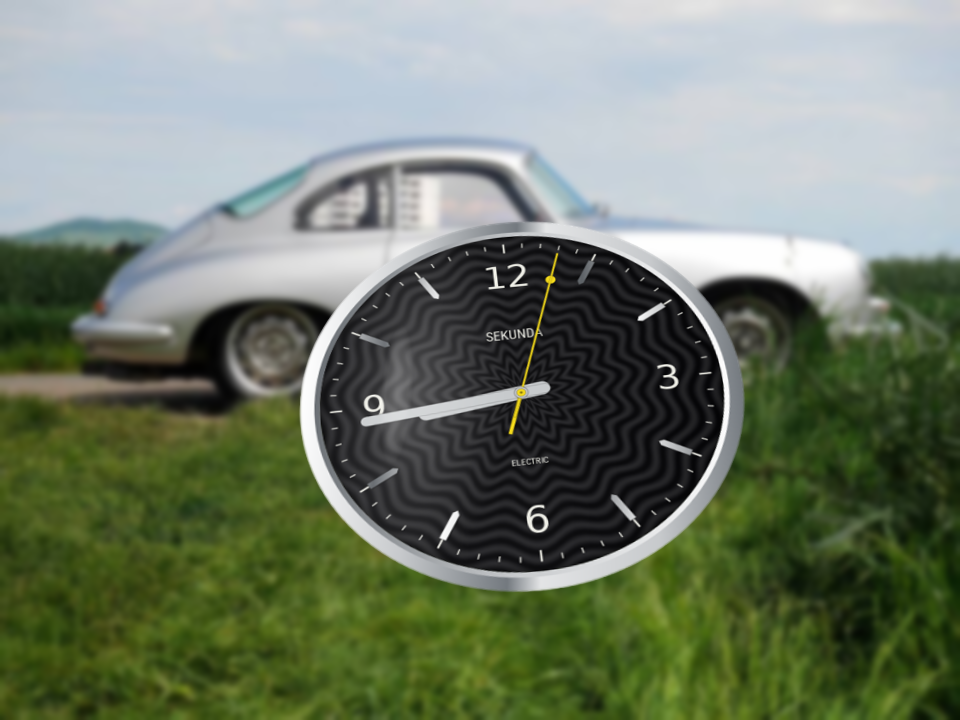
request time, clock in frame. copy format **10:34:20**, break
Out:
**8:44:03**
